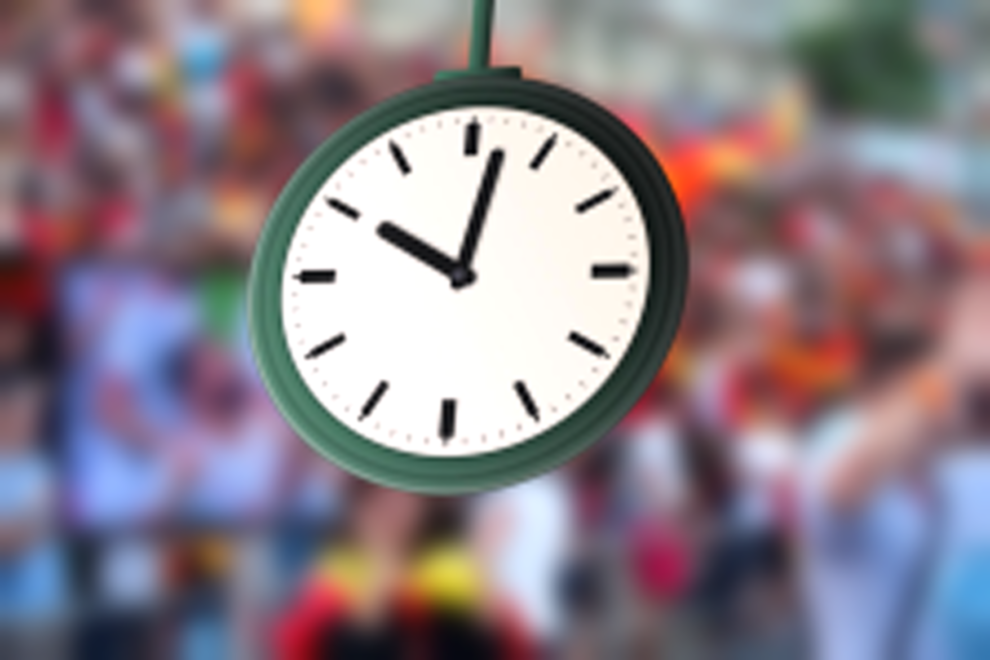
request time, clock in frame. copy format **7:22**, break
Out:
**10:02**
